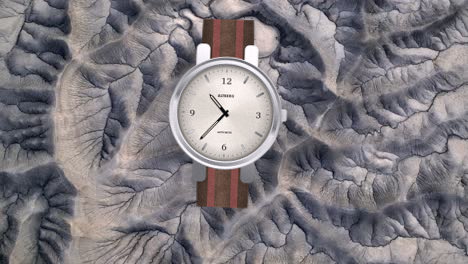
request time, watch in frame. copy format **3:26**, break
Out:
**10:37**
